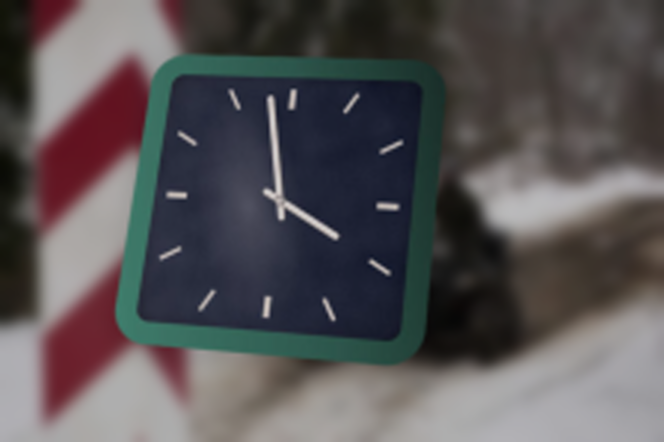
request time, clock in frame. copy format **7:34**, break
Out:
**3:58**
